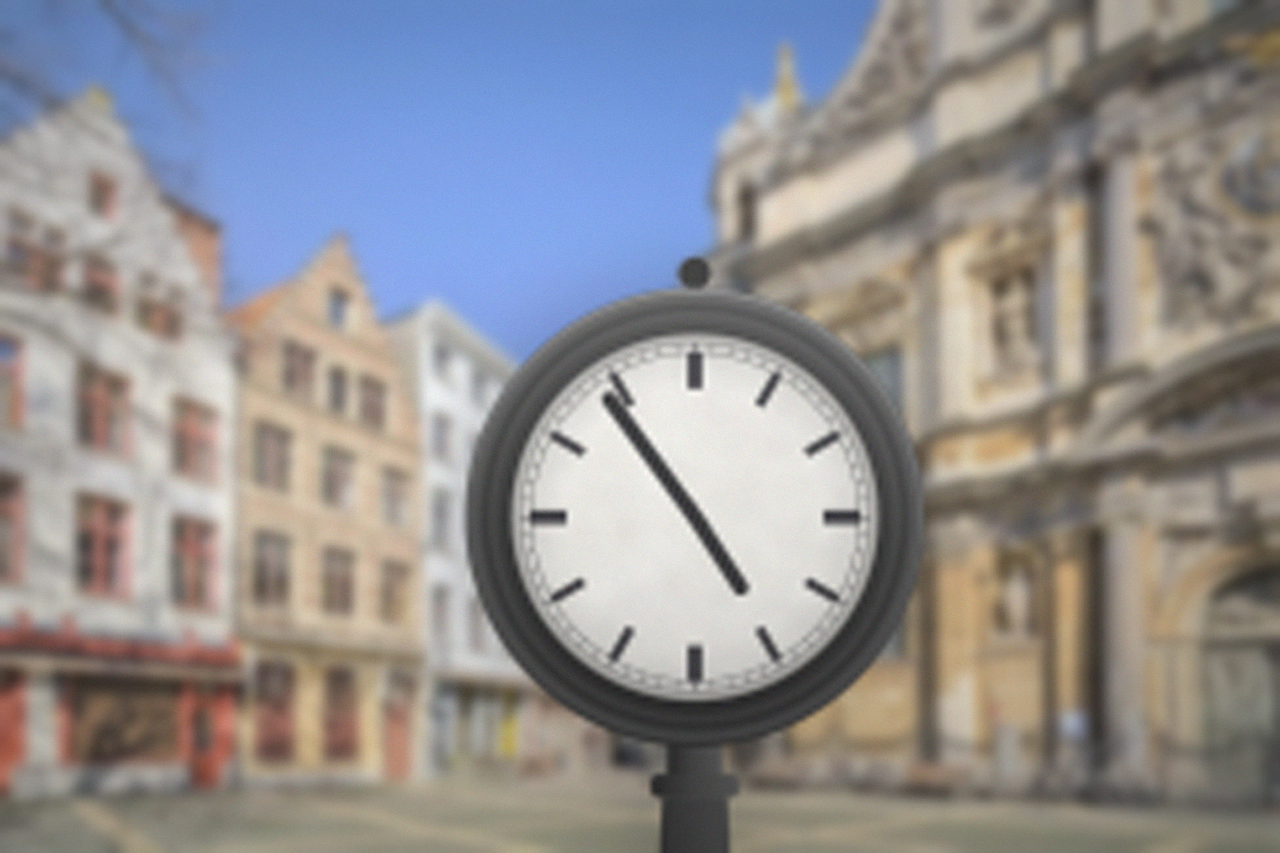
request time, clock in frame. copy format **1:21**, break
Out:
**4:54**
